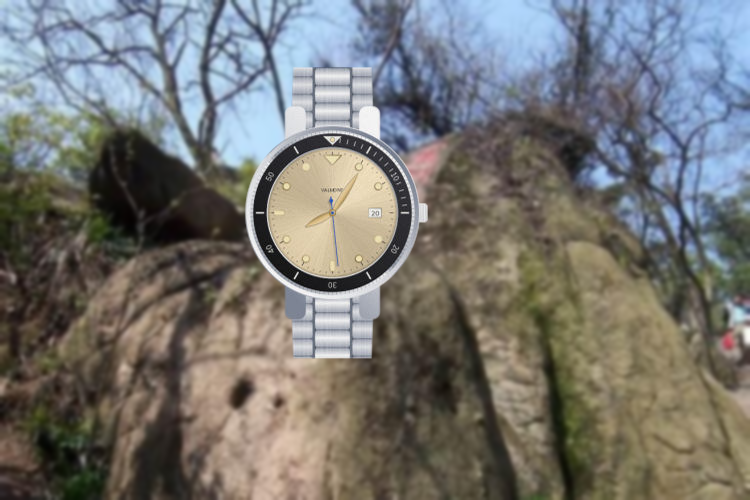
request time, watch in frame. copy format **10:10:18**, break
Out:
**8:05:29**
